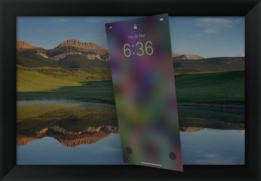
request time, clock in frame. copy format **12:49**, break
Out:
**6:36**
